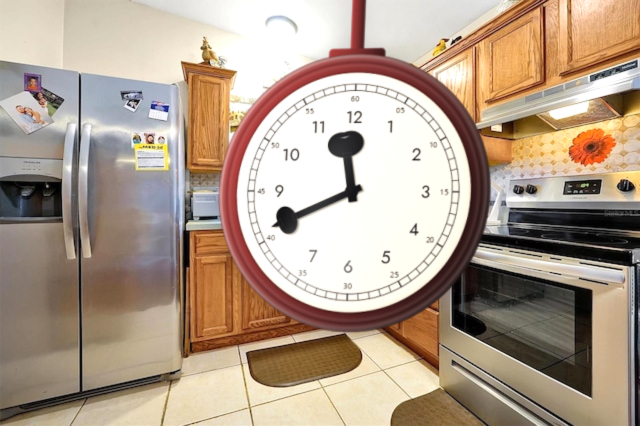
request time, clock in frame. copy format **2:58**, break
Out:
**11:41**
